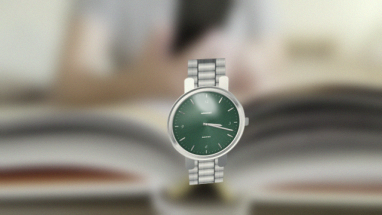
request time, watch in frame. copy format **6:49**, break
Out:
**3:18**
